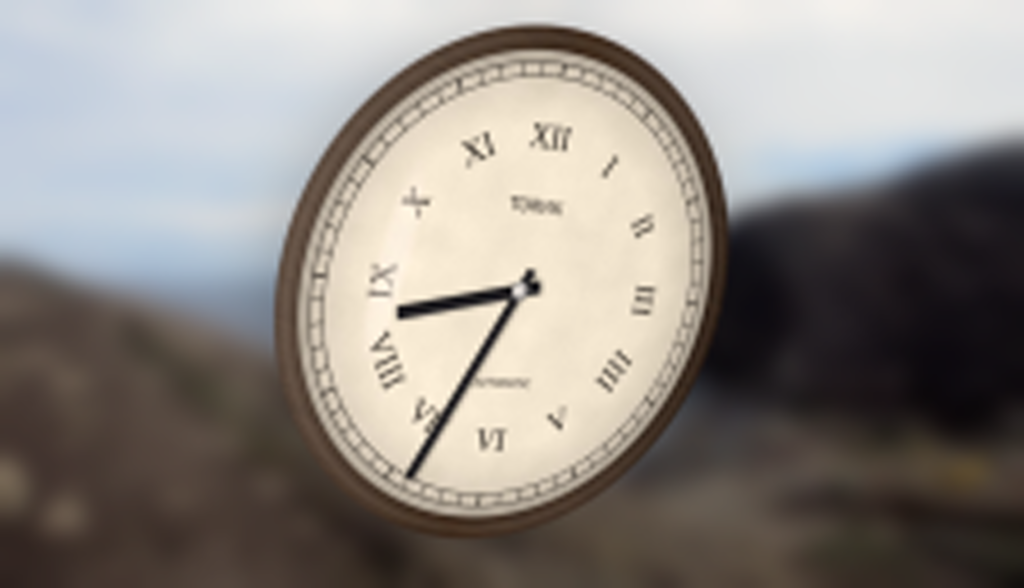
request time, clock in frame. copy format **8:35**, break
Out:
**8:34**
